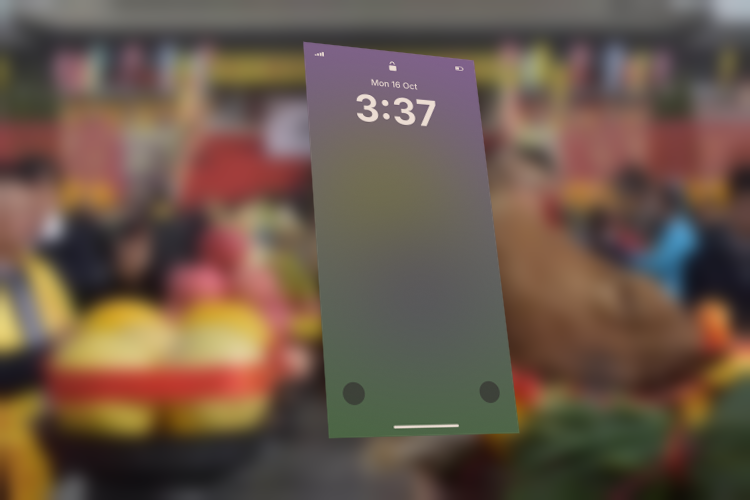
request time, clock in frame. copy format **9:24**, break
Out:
**3:37**
